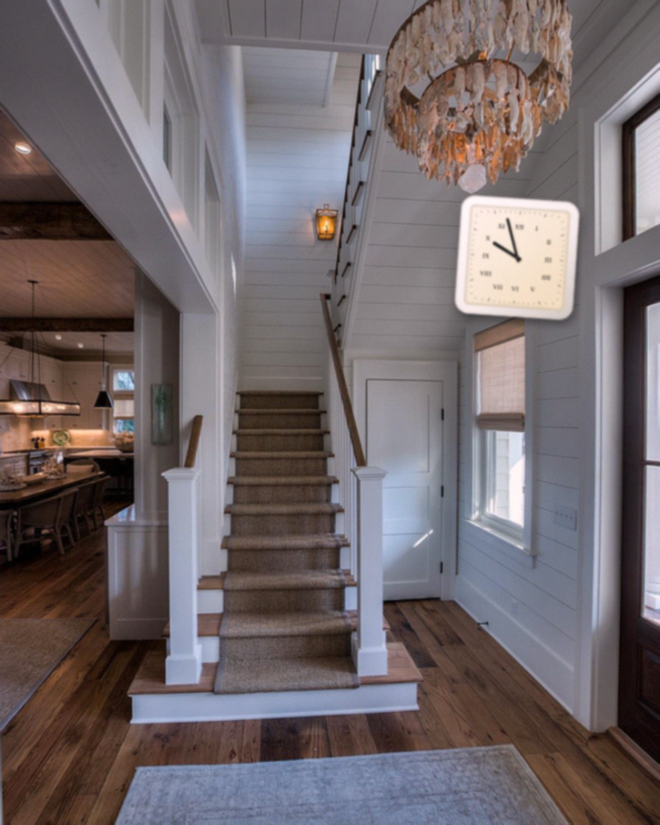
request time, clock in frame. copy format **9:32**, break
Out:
**9:57**
